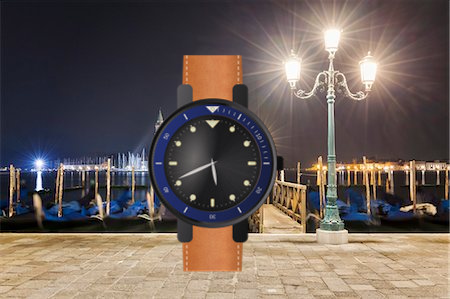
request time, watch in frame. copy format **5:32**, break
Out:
**5:41**
